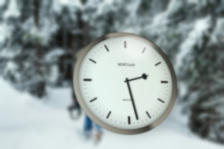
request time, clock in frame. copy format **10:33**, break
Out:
**2:28**
